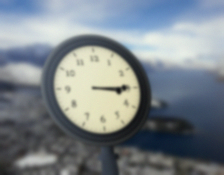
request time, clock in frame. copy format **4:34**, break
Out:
**3:15**
